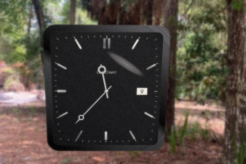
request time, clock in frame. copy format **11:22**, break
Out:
**11:37**
